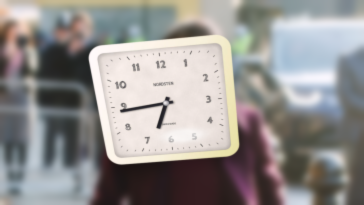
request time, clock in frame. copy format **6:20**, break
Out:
**6:44**
